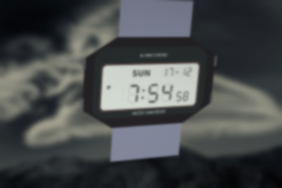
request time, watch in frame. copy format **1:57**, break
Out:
**7:54**
